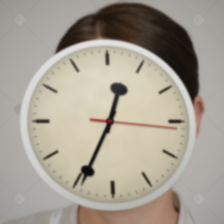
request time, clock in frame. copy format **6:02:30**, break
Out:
**12:34:16**
